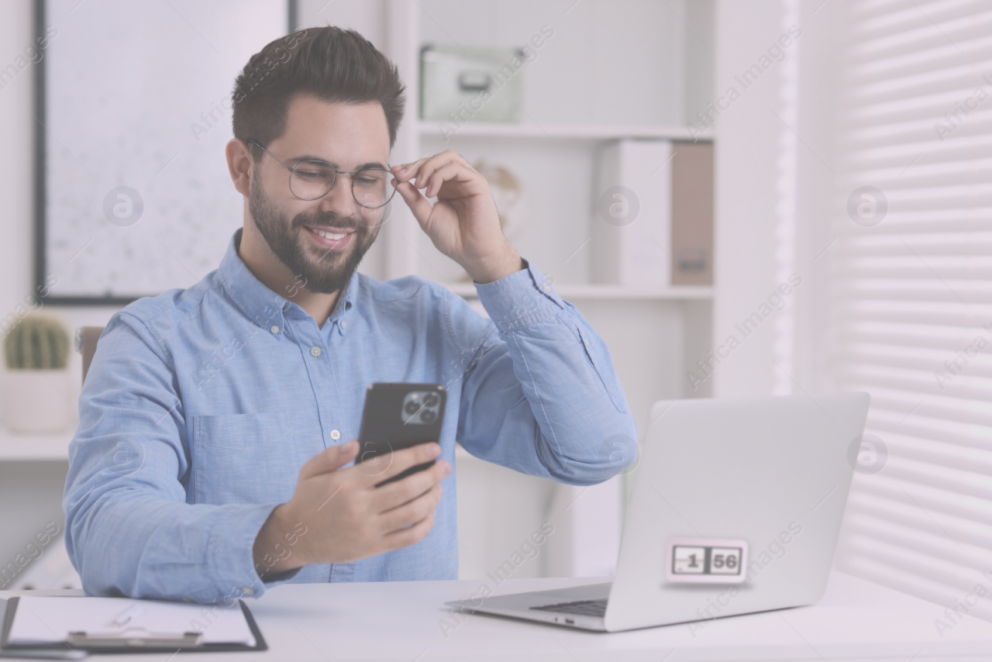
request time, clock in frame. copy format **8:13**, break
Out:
**1:56**
